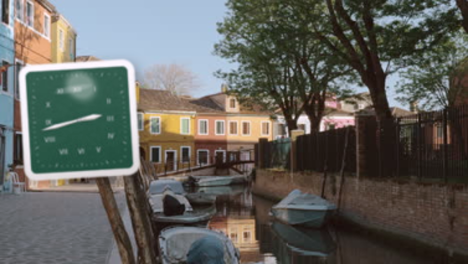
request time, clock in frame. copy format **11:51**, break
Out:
**2:43**
